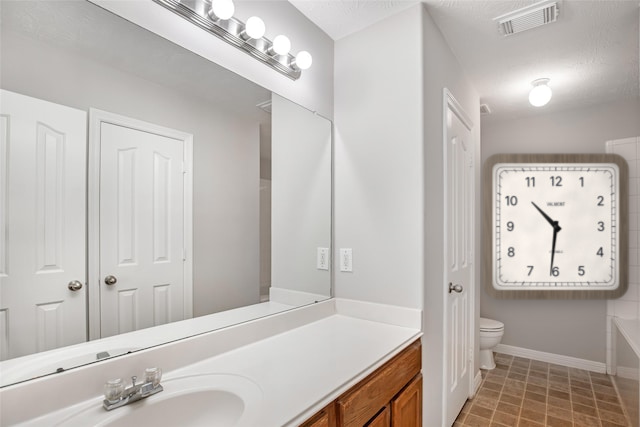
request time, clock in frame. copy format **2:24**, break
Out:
**10:31**
